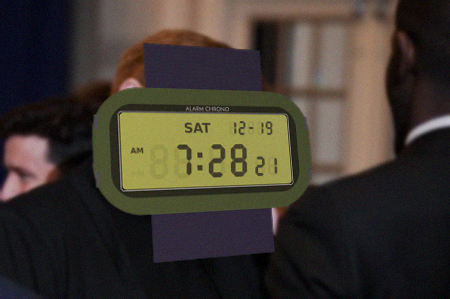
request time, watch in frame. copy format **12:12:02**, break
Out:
**7:28:21**
